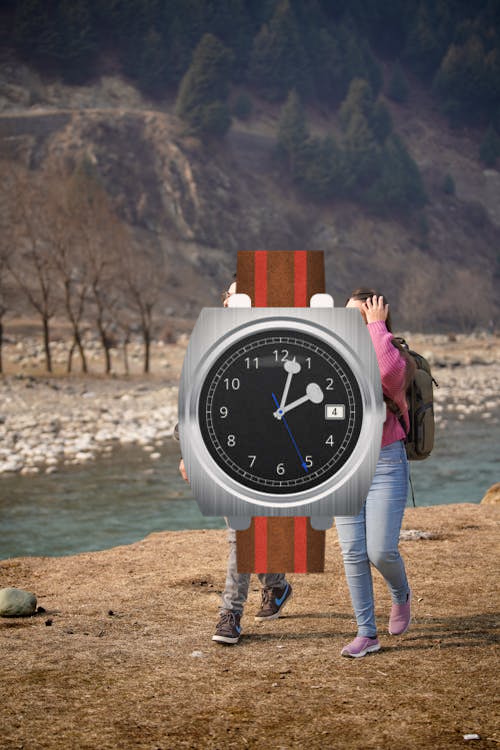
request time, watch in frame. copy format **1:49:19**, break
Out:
**2:02:26**
